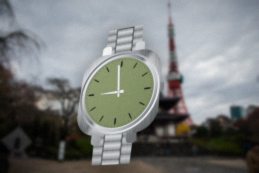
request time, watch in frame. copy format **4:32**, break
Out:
**8:59**
